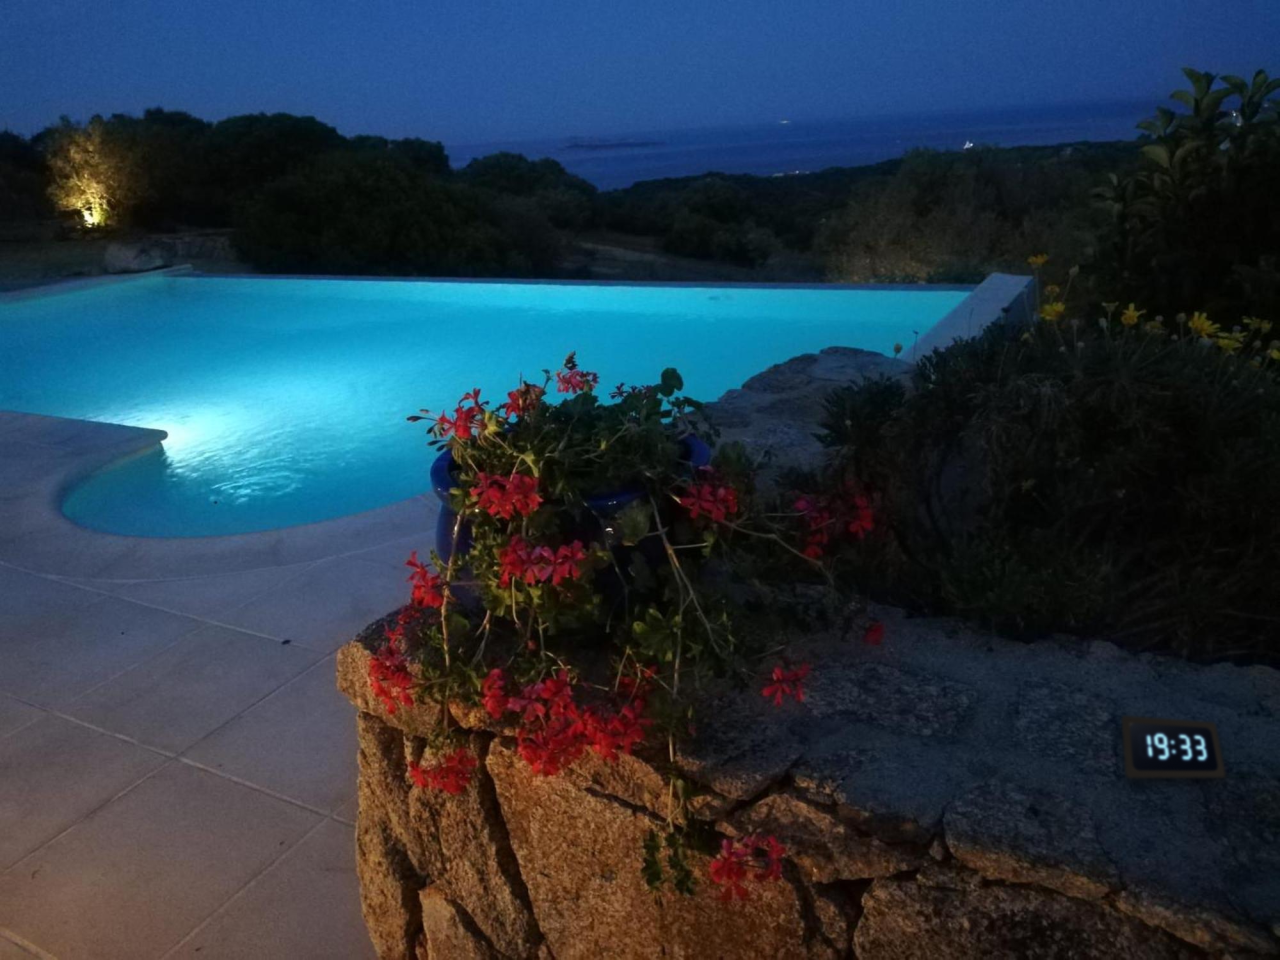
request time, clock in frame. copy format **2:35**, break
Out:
**19:33**
